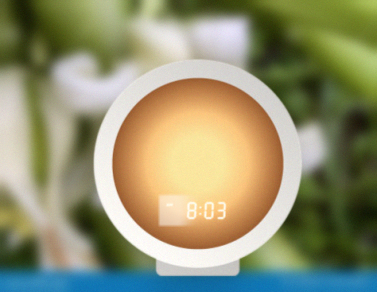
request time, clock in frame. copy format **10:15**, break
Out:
**8:03**
